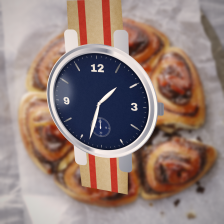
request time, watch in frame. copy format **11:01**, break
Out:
**1:33**
